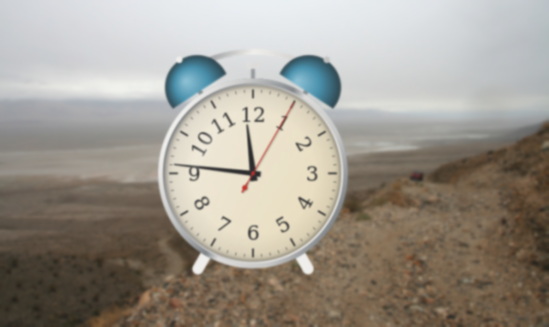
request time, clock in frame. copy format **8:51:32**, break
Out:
**11:46:05**
